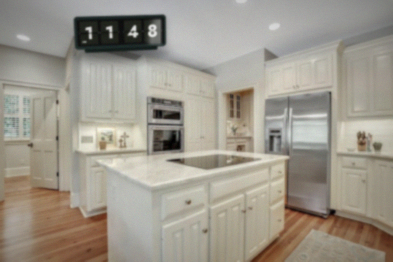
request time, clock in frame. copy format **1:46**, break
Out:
**11:48**
